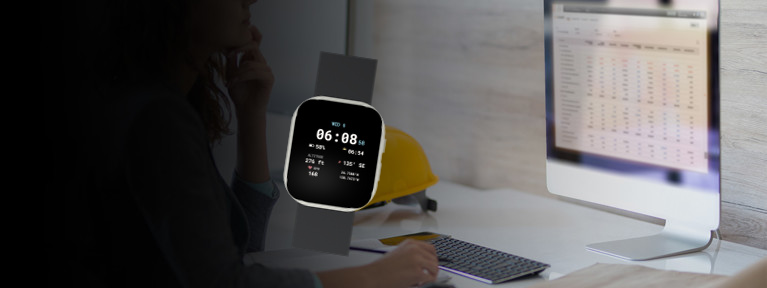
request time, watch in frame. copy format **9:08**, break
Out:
**6:08**
